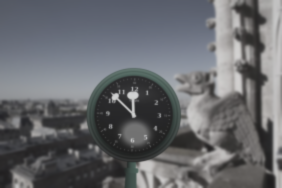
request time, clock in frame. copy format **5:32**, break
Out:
**11:52**
